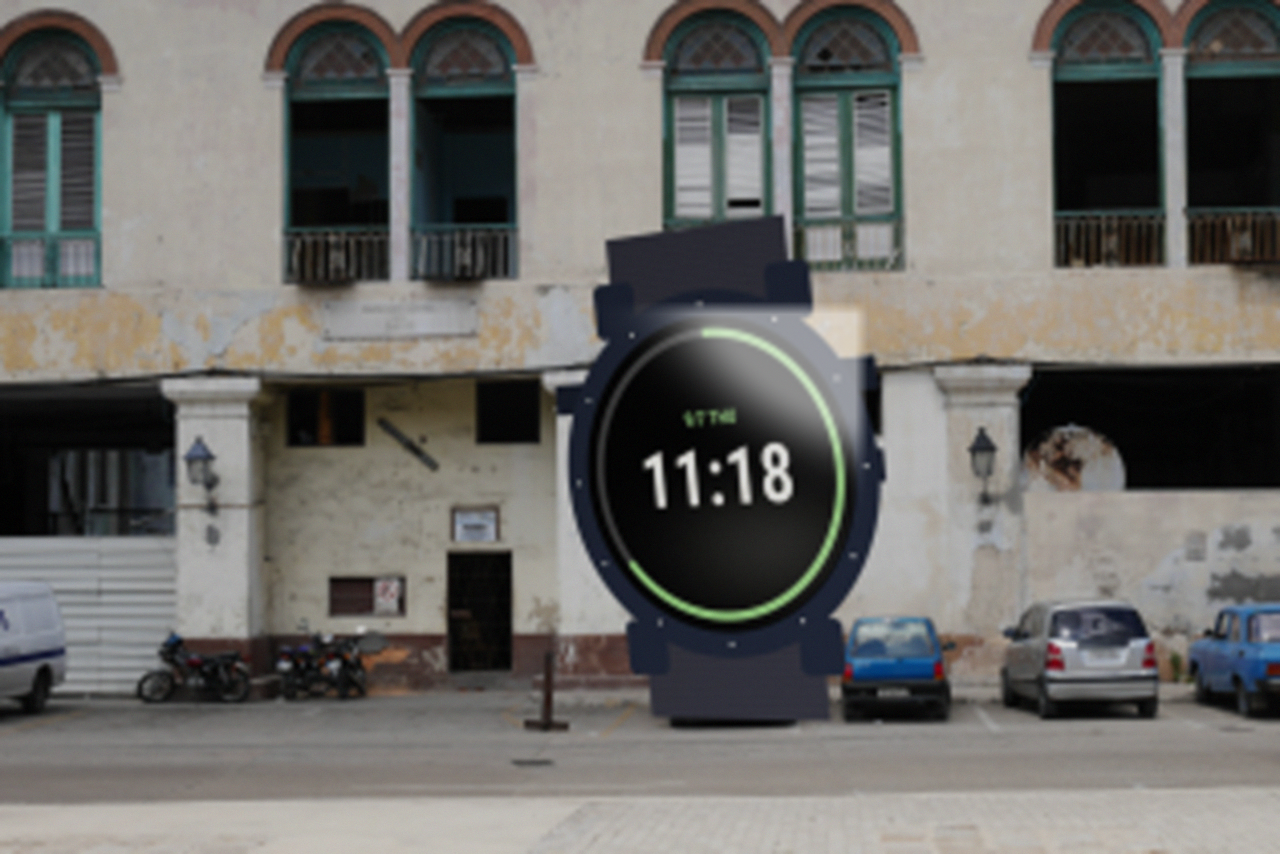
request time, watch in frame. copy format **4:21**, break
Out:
**11:18**
